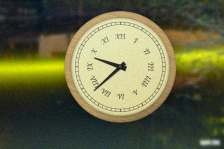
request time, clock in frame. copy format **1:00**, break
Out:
**9:38**
